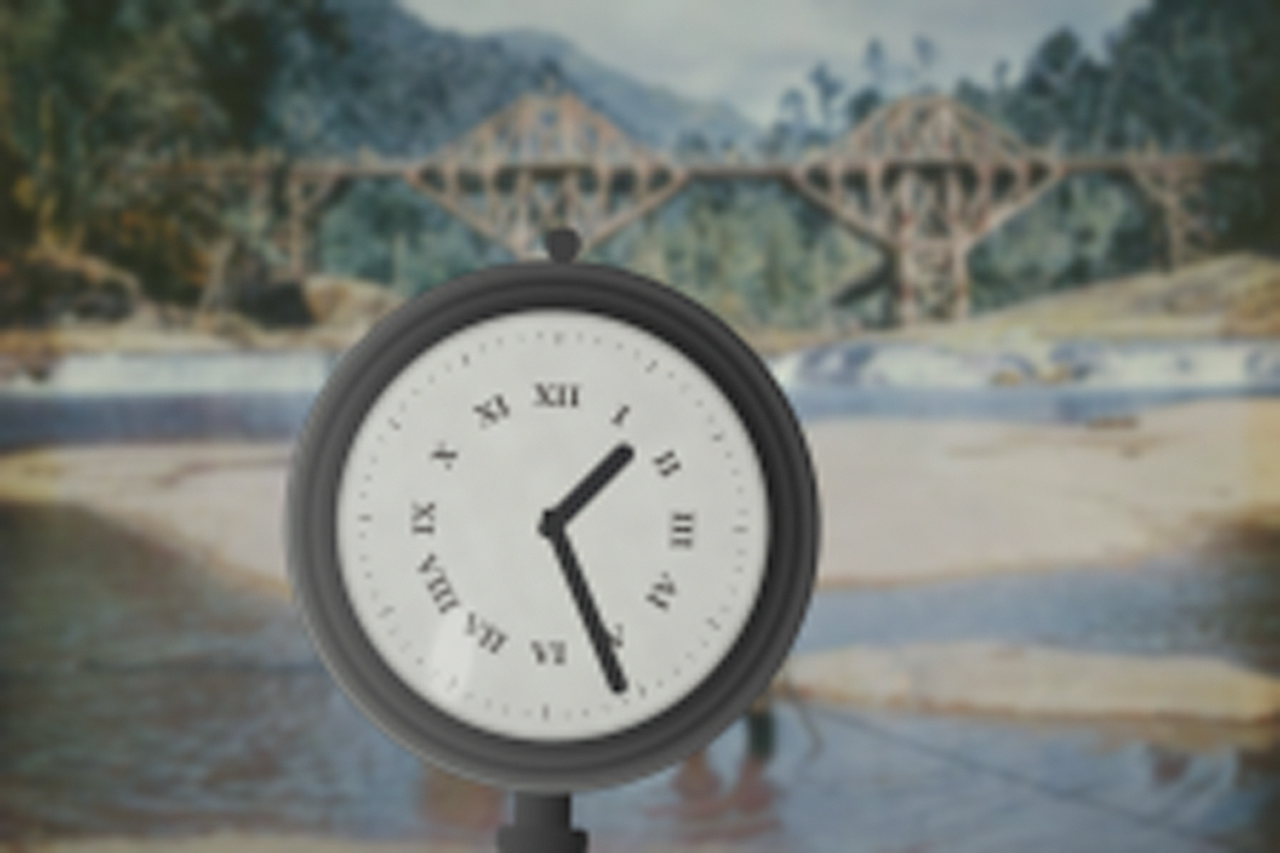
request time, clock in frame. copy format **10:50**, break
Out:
**1:26**
